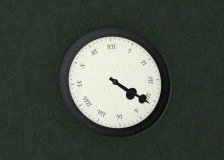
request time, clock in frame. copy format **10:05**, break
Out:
**4:21**
